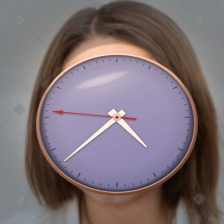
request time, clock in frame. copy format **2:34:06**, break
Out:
**4:37:46**
